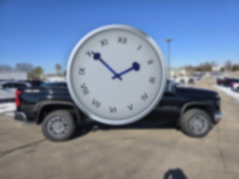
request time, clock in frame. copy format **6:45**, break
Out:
**1:51**
